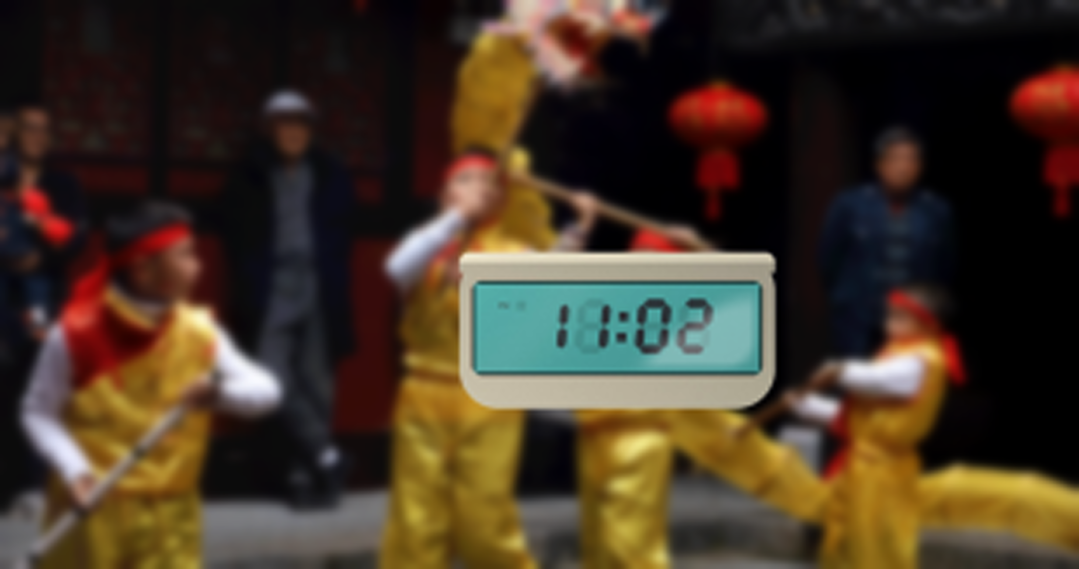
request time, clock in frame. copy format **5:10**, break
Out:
**11:02**
